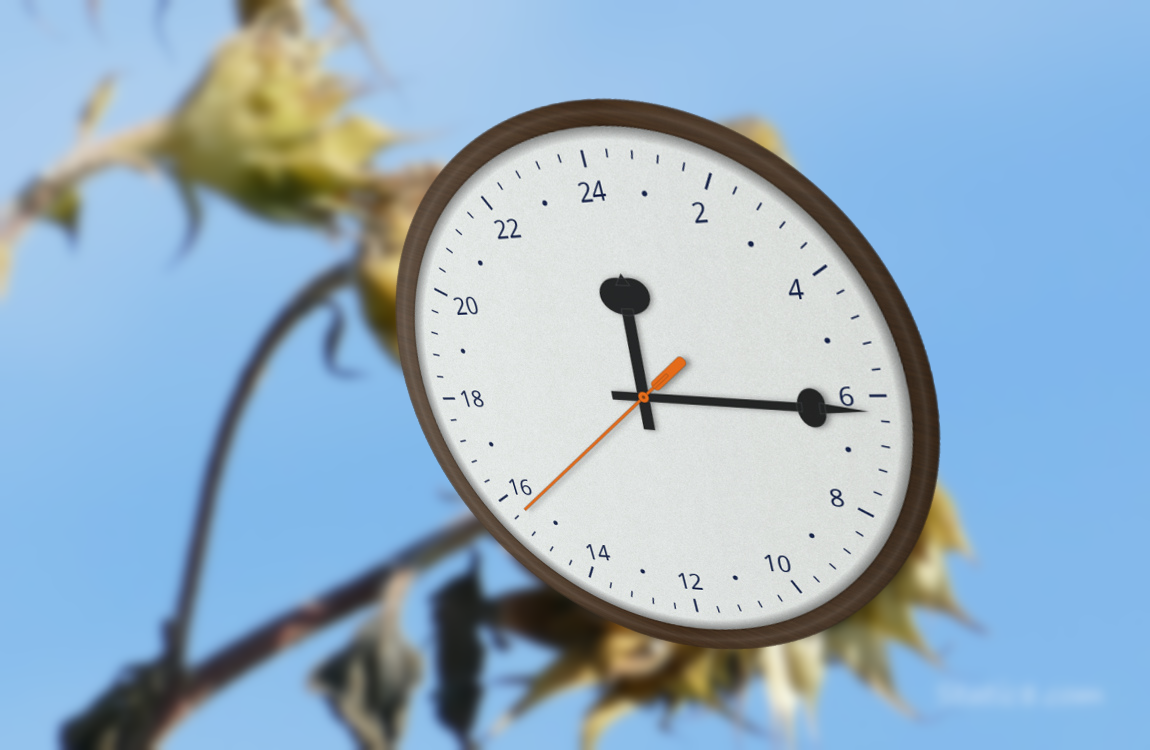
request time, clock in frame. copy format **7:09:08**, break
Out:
**0:15:39**
